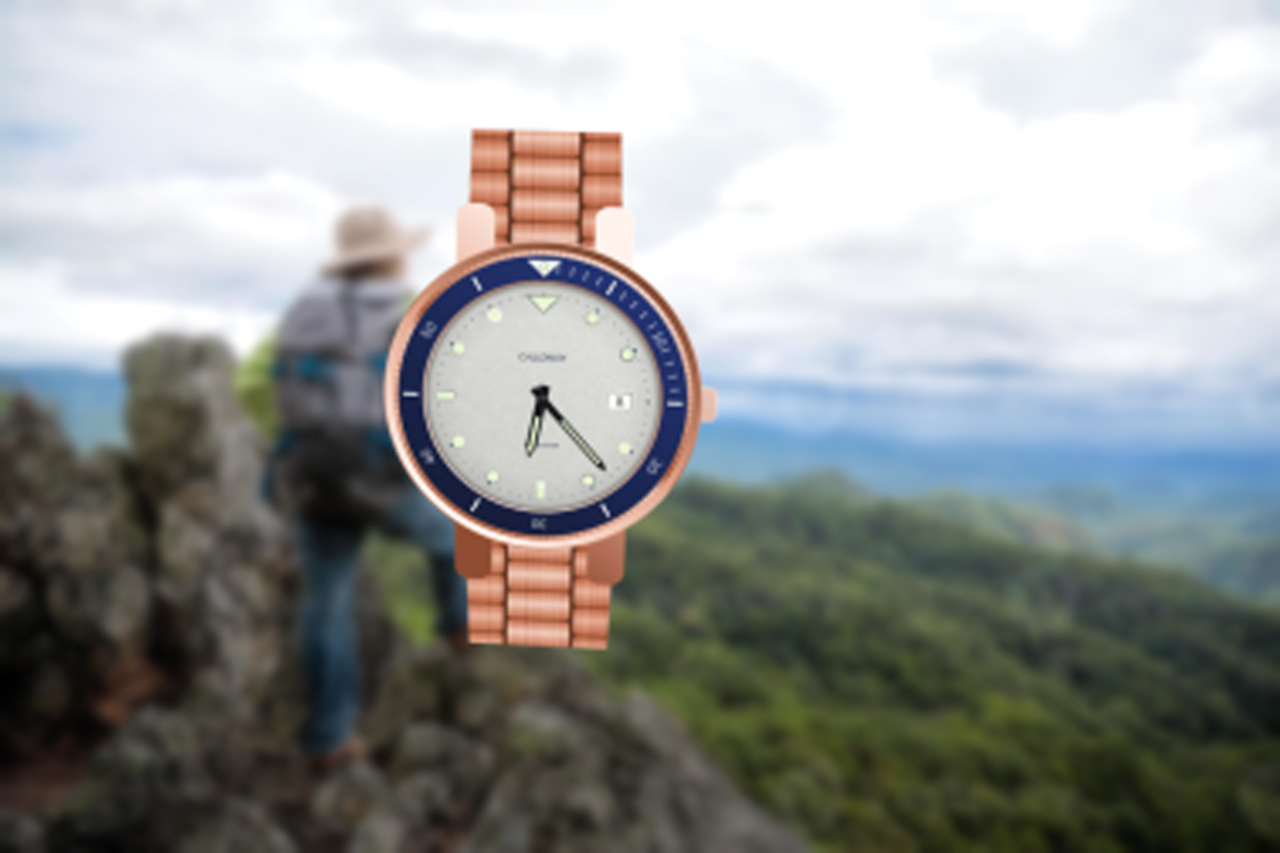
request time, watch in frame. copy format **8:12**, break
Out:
**6:23**
